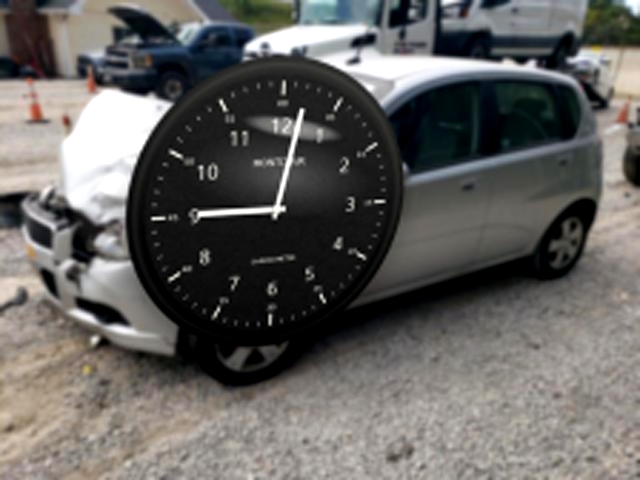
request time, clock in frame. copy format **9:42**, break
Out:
**9:02**
